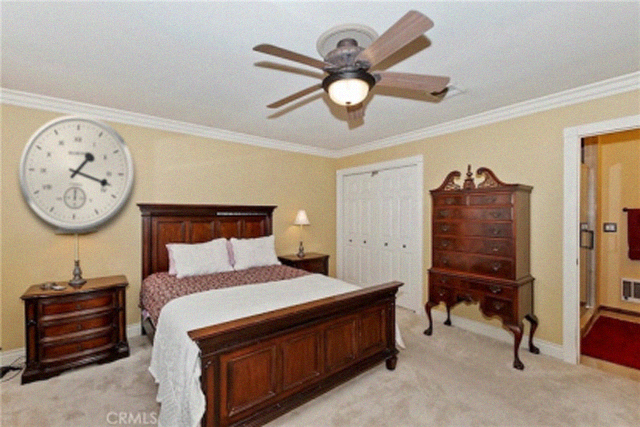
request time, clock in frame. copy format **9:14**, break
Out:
**1:18**
